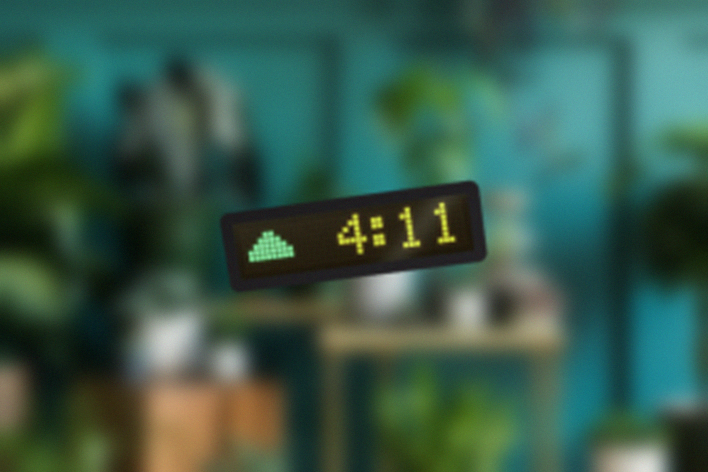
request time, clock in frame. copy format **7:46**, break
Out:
**4:11**
